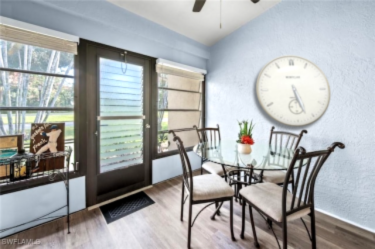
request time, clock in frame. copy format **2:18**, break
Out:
**5:27**
